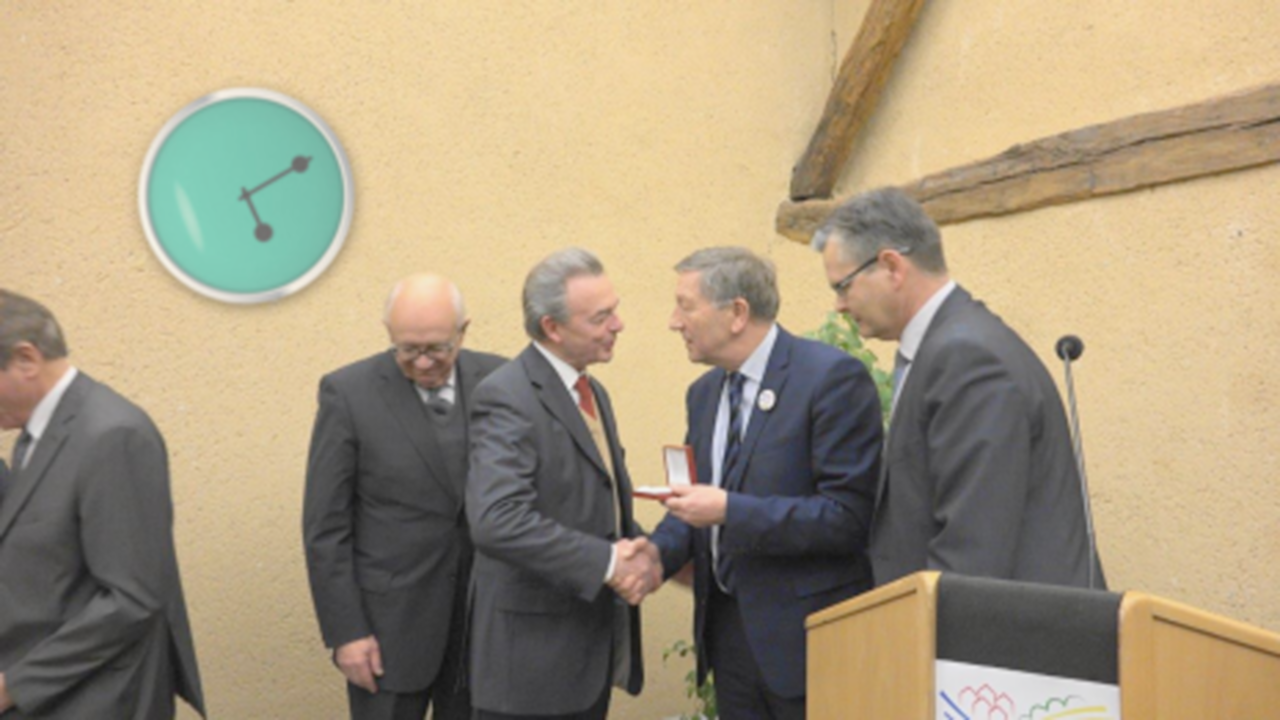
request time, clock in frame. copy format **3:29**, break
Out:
**5:10**
